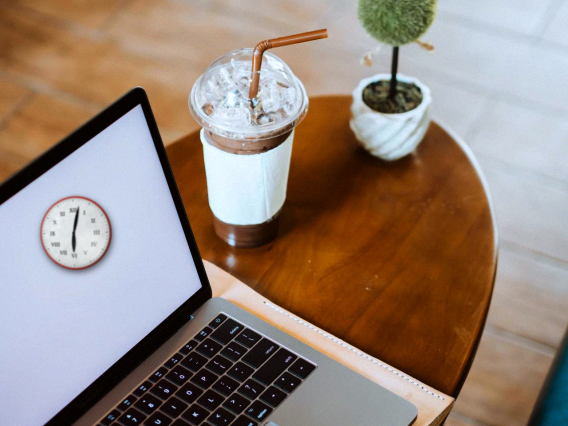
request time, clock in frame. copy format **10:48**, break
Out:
**6:02**
